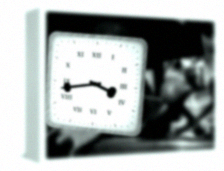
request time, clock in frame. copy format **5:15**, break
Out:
**3:43**
